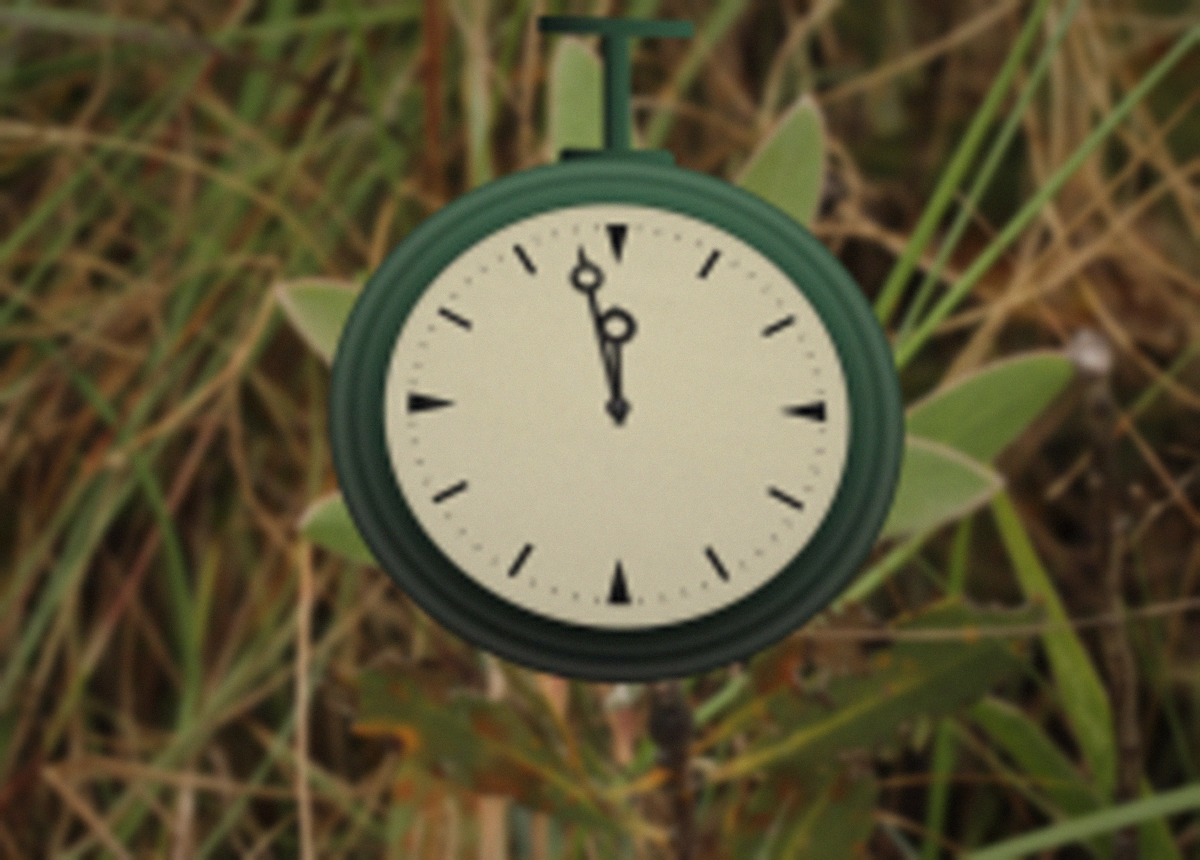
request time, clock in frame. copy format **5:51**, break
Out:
**11:58**
